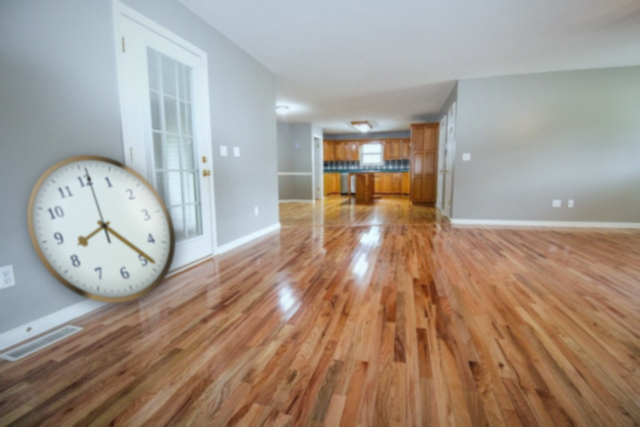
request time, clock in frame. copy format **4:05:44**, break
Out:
**8:24:01**
